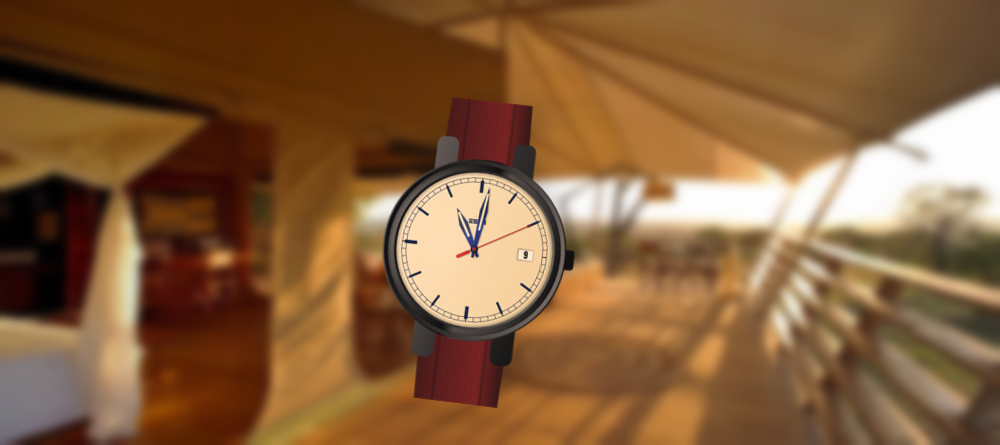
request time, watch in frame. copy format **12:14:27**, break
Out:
**11:01:10**
